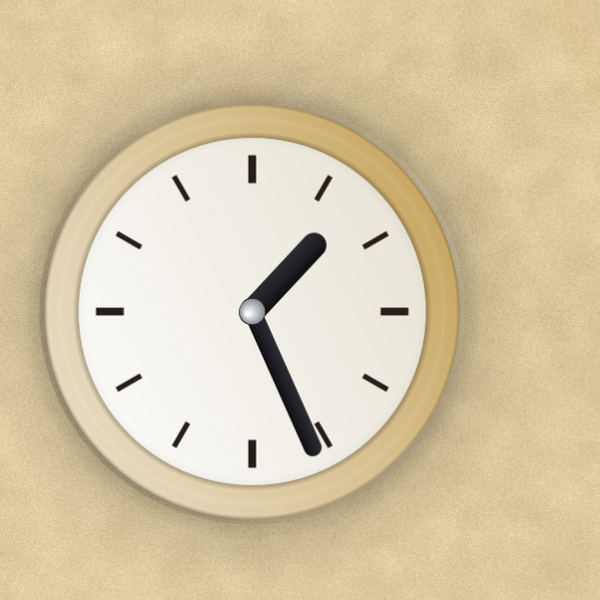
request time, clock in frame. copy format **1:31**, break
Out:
**1:26**
